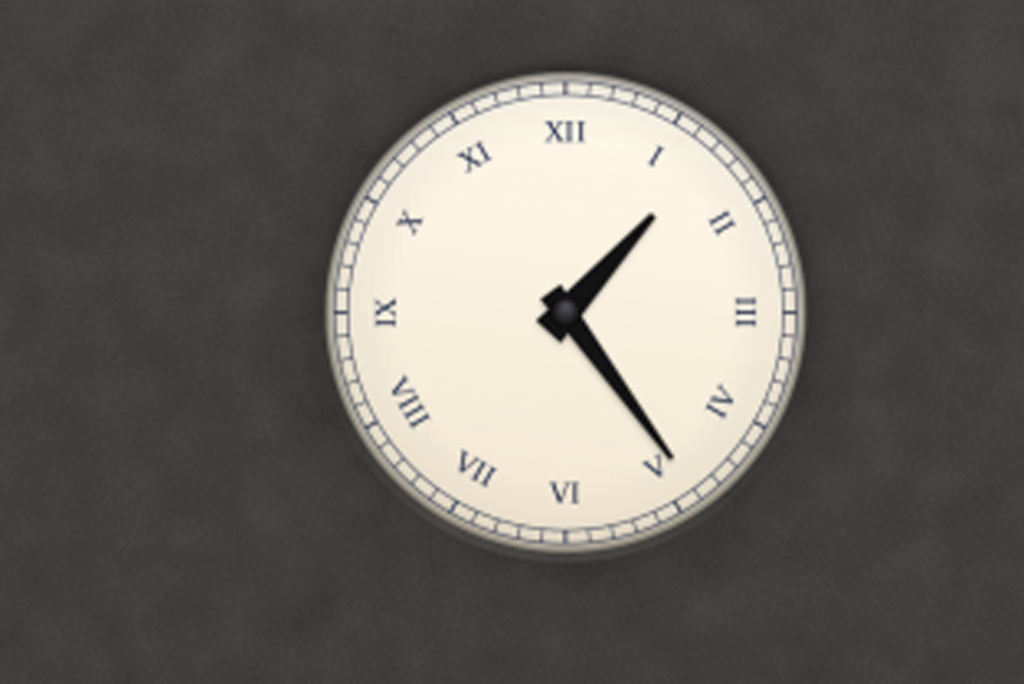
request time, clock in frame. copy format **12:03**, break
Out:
**1:24**
